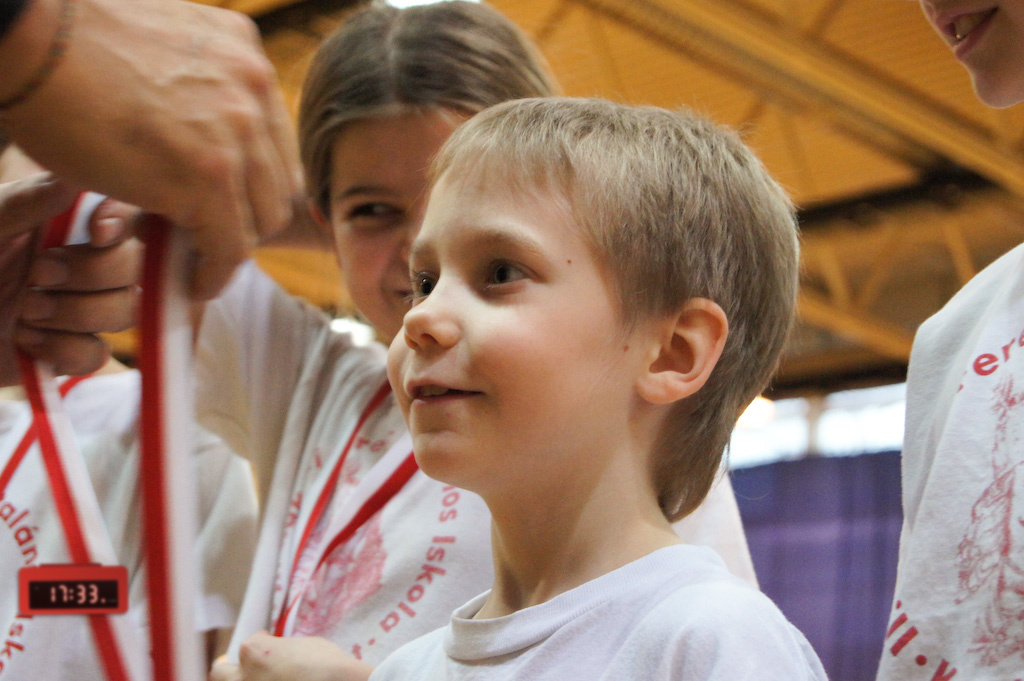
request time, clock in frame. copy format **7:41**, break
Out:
**17:33**
